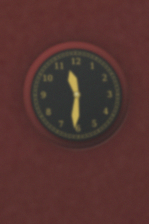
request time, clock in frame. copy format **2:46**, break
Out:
**11:31**
